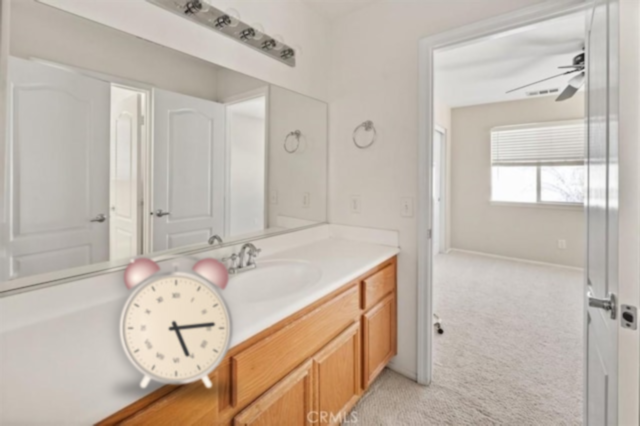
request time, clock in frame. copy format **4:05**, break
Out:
**5:14**
